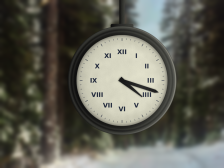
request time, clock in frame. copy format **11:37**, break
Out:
**4:18**
